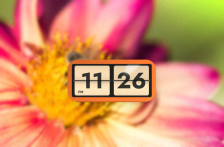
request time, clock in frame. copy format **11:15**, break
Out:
**11:26**
